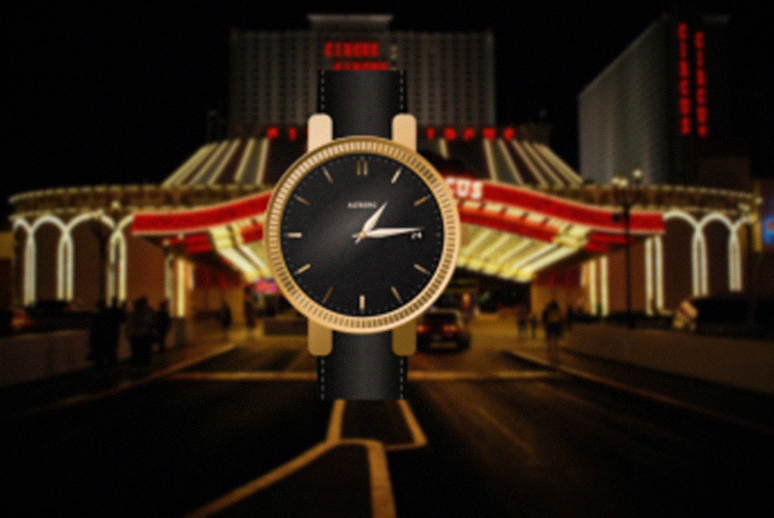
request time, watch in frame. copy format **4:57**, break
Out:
**1:14**
